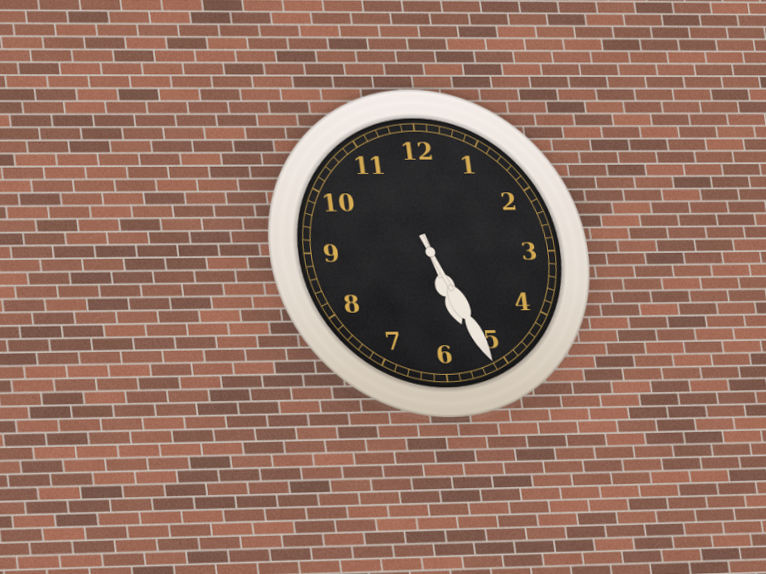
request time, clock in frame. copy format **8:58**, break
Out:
**5:26**
